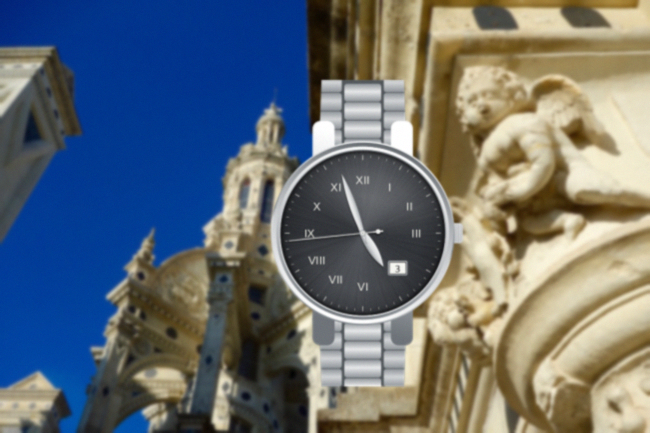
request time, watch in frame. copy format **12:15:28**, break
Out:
**4:56:44**
